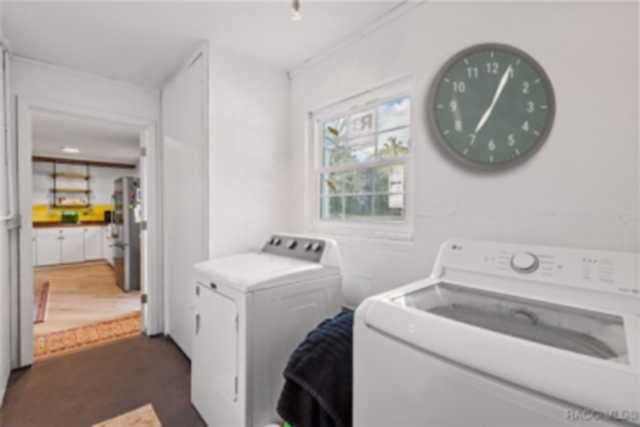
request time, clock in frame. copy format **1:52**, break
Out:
**7:04**
